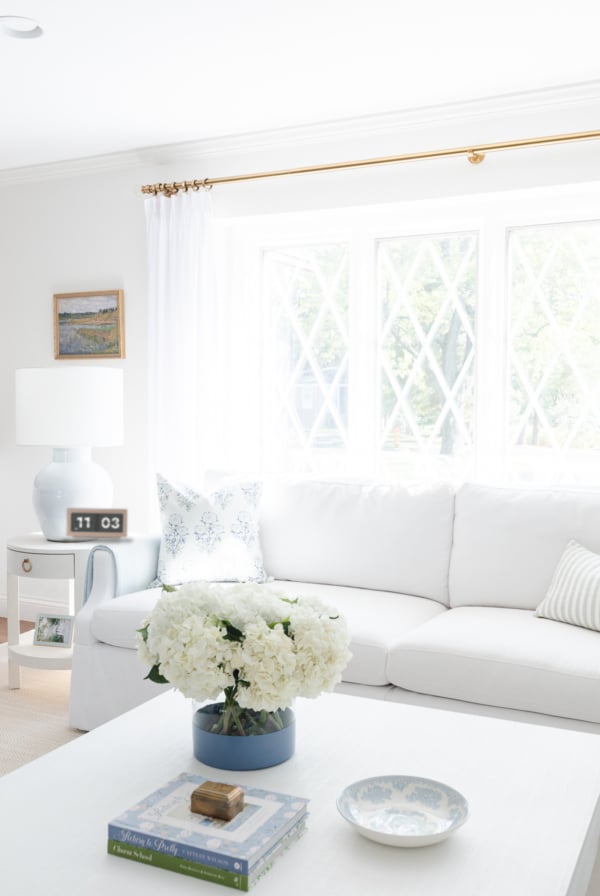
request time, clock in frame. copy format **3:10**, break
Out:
**11:03**
